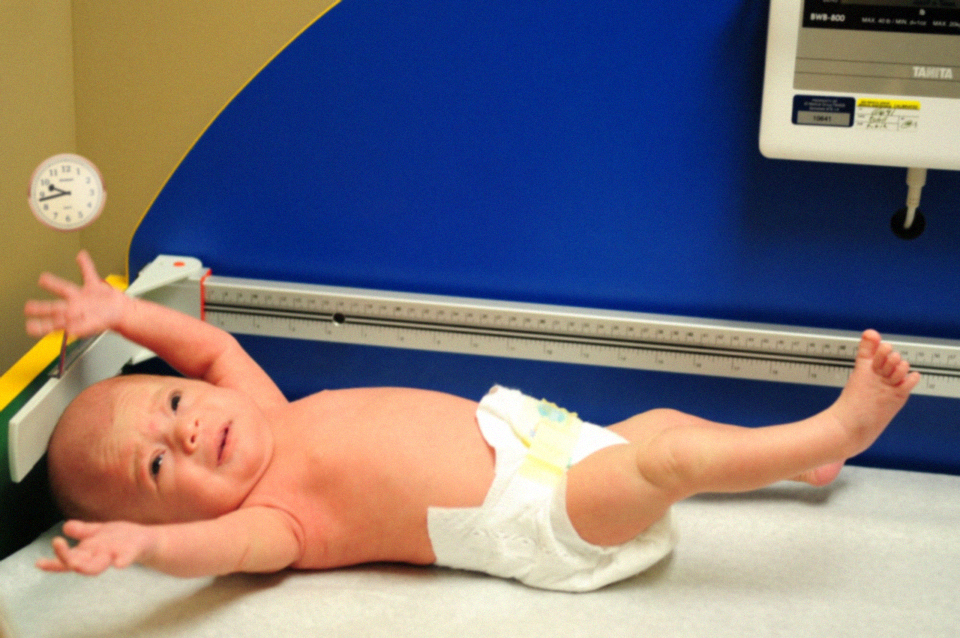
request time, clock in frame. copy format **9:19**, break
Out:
**9:43**
